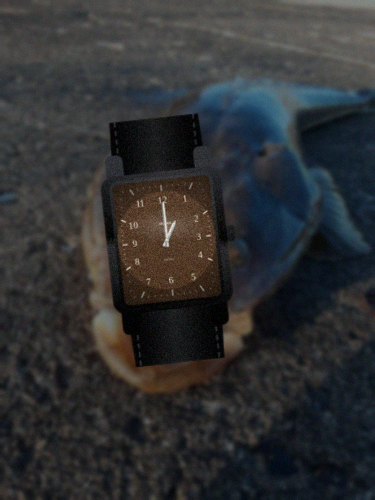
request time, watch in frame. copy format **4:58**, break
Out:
**1:00**
